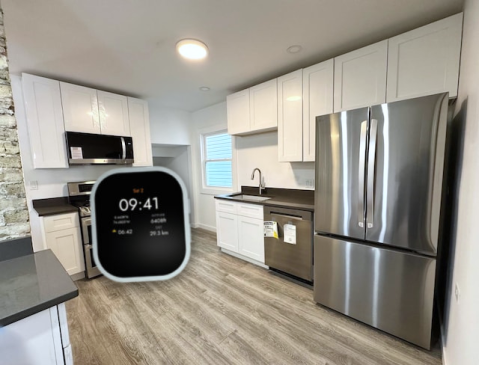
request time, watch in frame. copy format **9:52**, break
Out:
**9:41**
